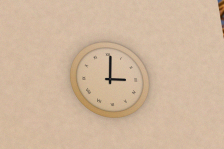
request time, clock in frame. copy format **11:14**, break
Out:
**3:01**
